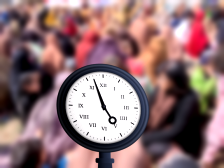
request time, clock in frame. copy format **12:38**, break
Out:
**4:57**
